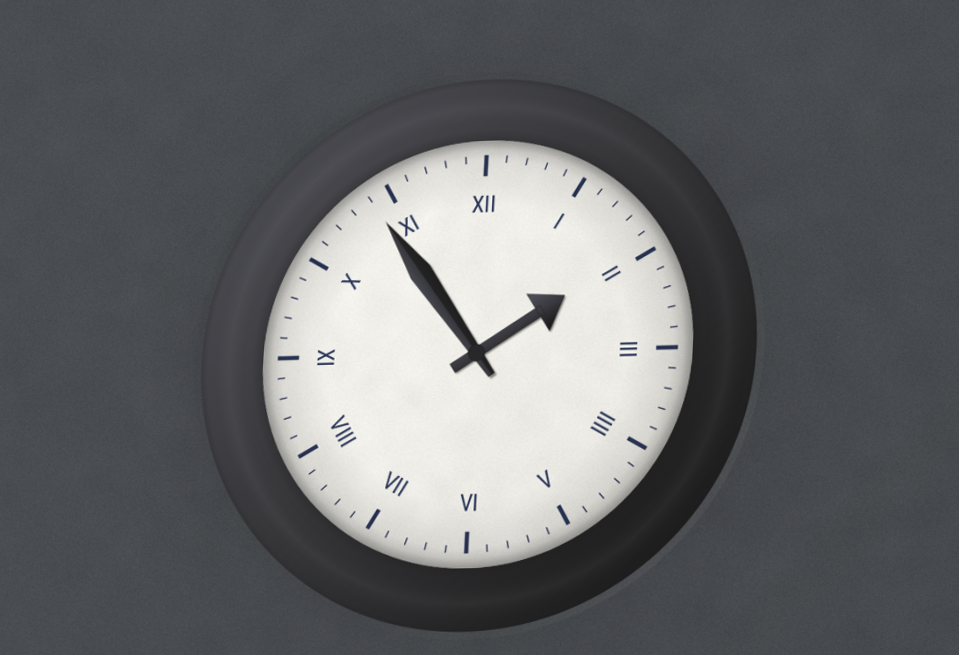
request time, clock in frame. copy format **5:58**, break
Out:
**1:54**
